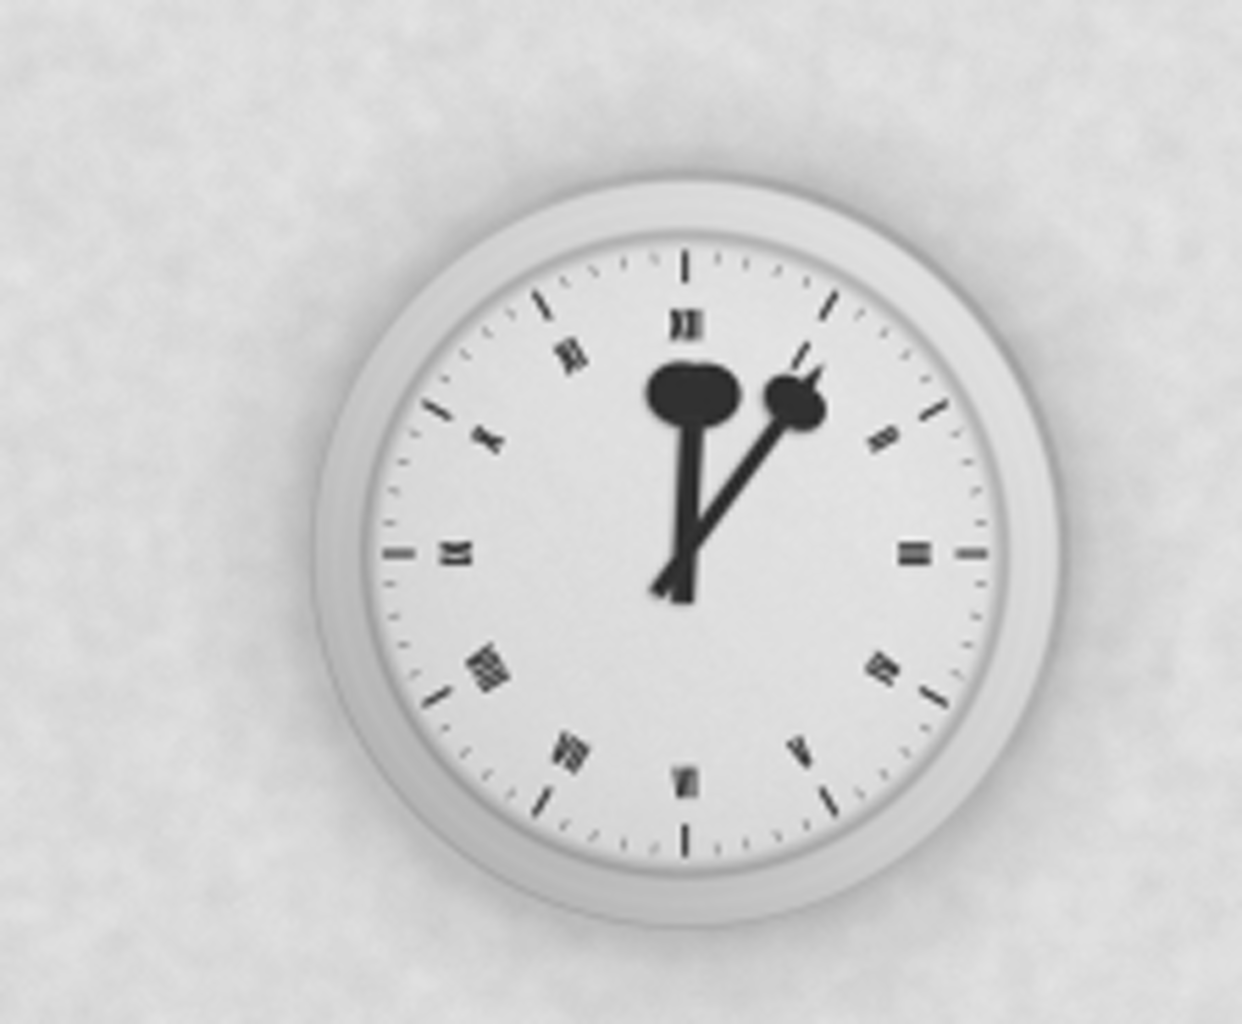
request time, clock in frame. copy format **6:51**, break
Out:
**12:06**
